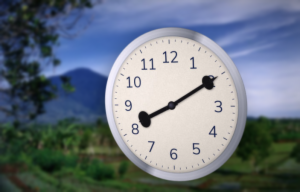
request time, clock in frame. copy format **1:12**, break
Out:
**8:10**
